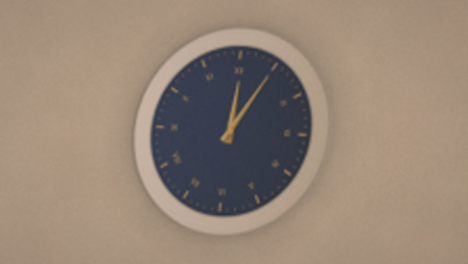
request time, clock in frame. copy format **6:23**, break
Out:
**12:05**
